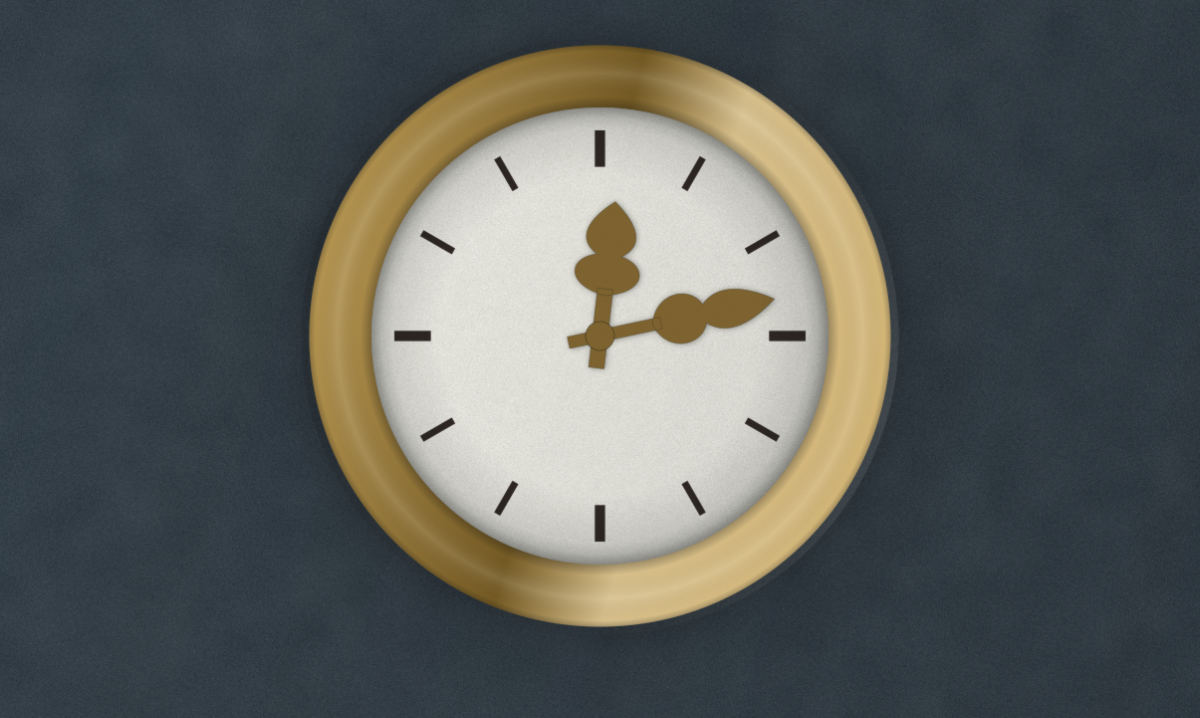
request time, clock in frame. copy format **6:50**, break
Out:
**12:13**
